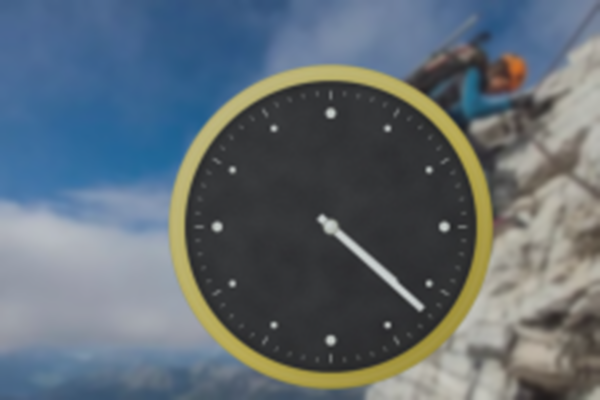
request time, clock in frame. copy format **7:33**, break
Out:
**4:22**
